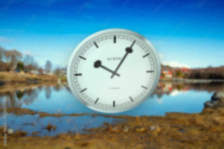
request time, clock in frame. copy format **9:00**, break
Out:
**10:05**
